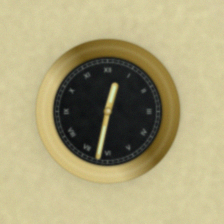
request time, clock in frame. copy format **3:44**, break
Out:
**12:32**
